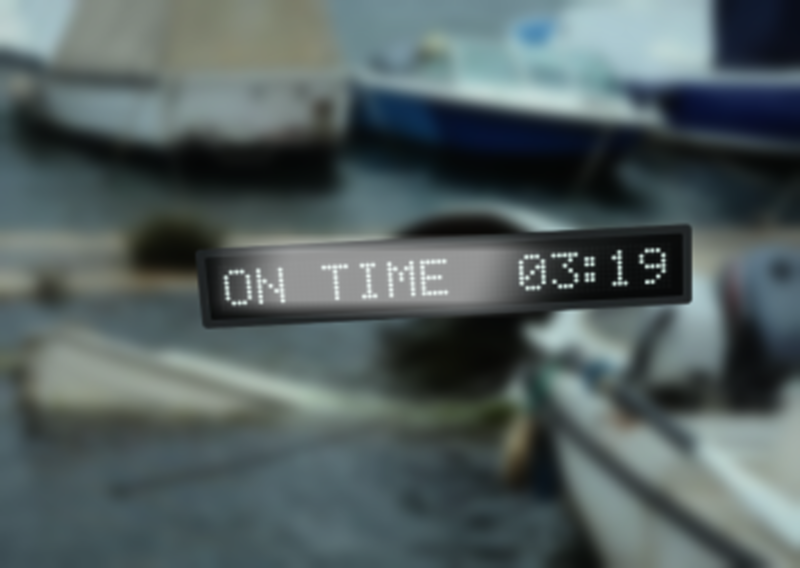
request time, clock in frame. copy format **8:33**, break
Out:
**3:19**
